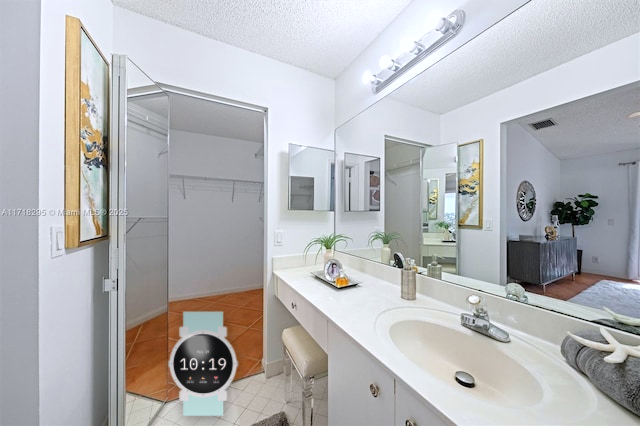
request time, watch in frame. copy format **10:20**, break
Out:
**10:19**
